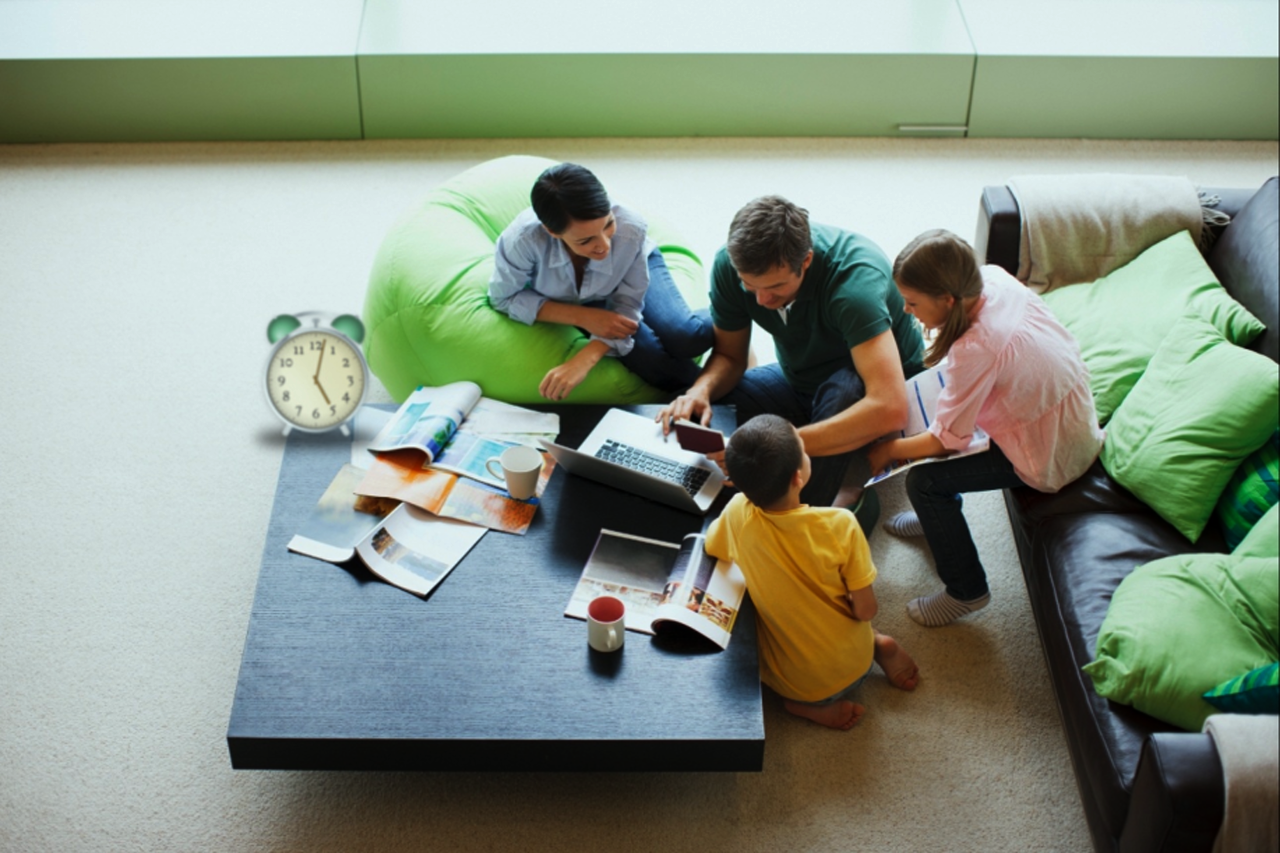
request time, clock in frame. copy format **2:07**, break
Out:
**5:02**
